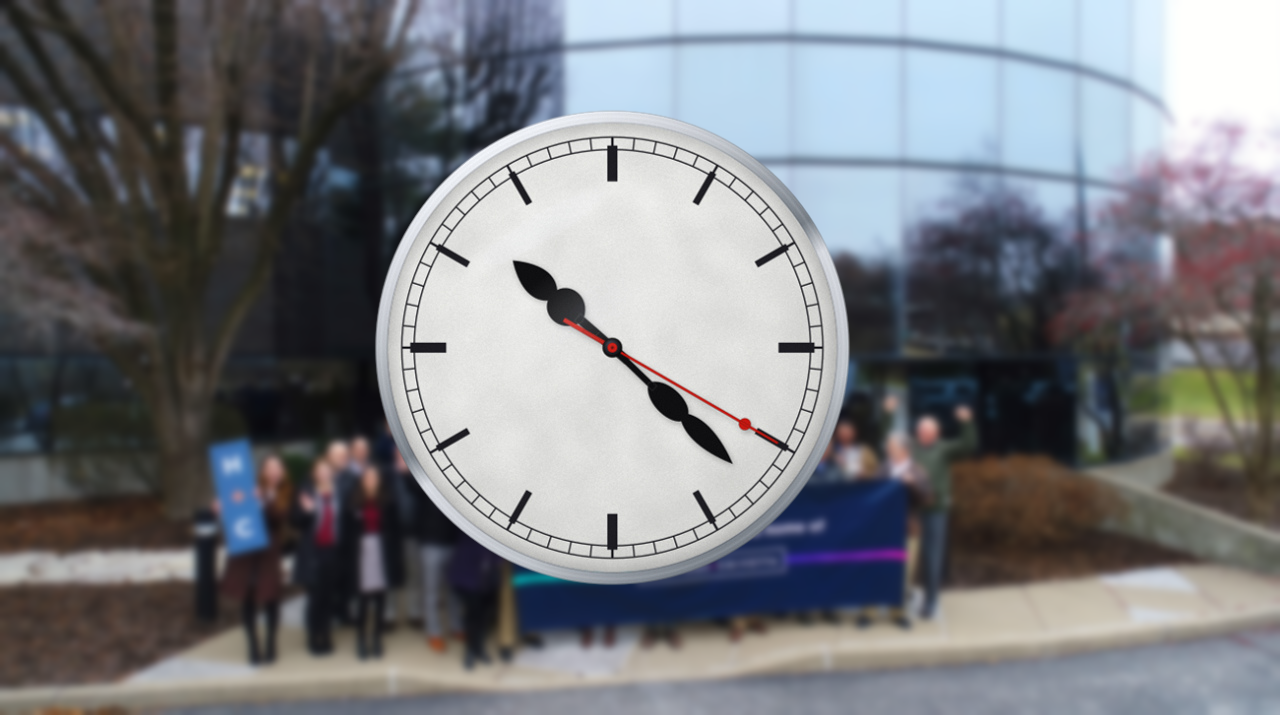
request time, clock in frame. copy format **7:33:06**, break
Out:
**10:22:20**
